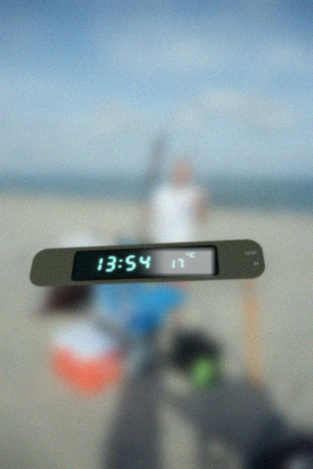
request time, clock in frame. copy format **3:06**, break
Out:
**13:54**
